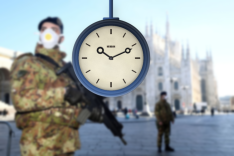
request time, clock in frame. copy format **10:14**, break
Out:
**10:11**
